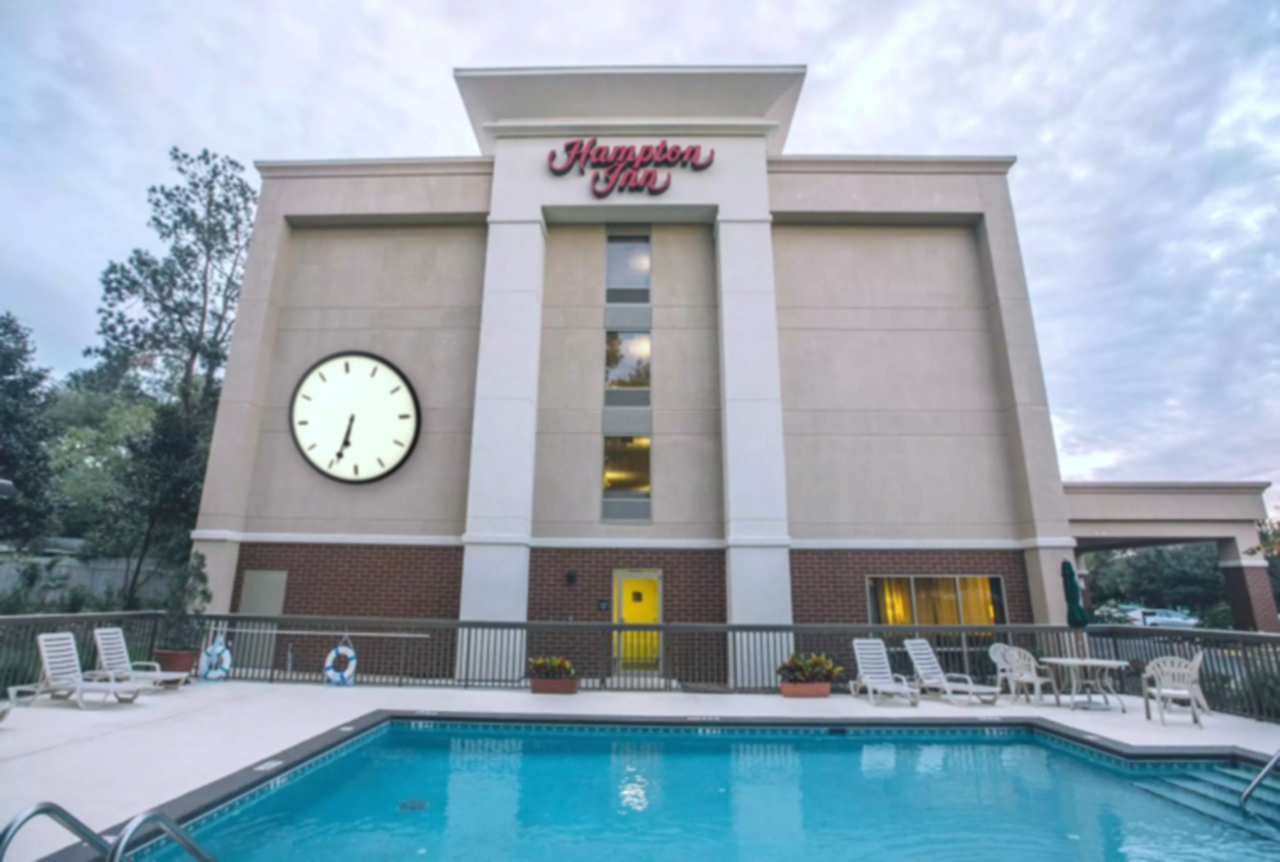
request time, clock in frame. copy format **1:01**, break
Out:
**6:34**
